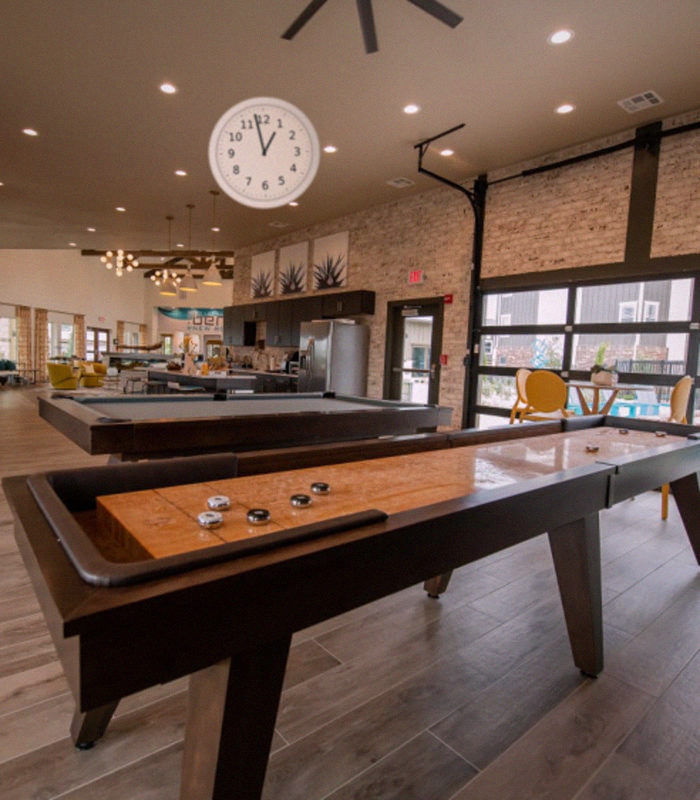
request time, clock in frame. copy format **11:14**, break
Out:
**12:58**
